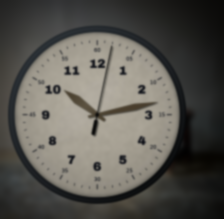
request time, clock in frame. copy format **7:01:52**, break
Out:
**10:13:02**
